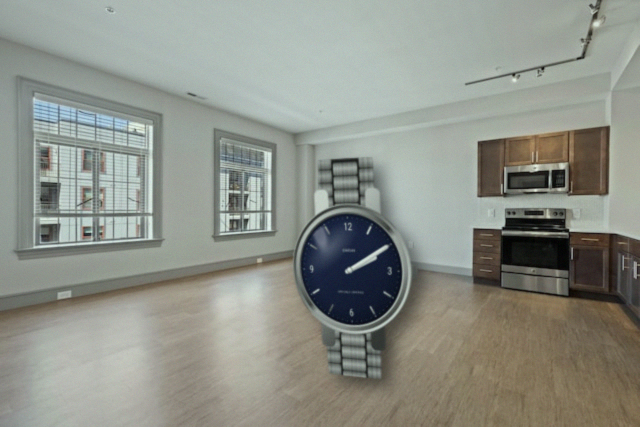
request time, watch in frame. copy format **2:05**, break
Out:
**2:10**
